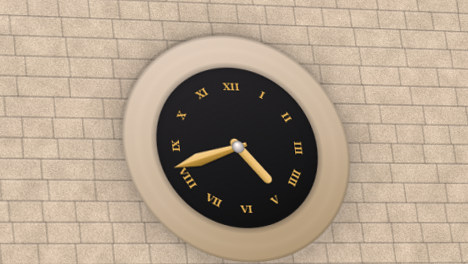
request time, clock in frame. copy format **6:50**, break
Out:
**4:42**
